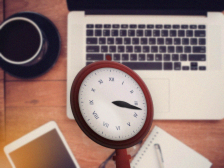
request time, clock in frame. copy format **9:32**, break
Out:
**3:17**
